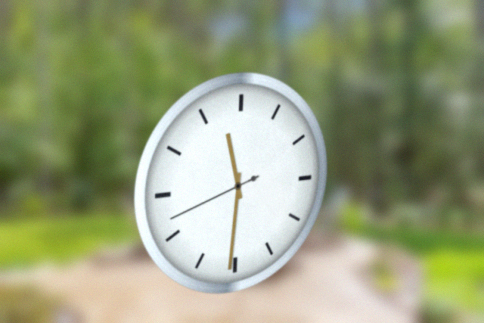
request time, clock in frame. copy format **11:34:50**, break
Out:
**11:30:42**
